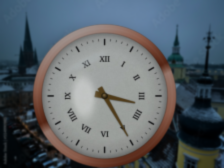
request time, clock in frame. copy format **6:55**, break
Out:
**3:25**
